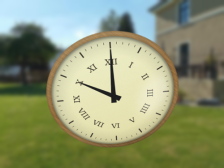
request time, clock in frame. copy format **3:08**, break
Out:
**10:00**
